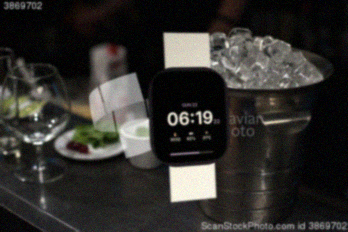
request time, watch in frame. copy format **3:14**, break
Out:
**6:19**
